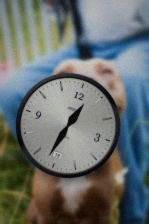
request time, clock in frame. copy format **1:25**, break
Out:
**12:32**
